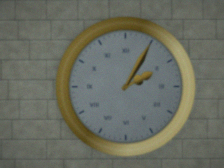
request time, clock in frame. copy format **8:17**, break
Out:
**2:05**
